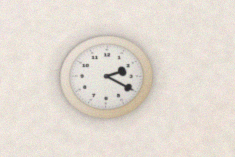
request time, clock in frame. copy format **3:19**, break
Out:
**2:20**
